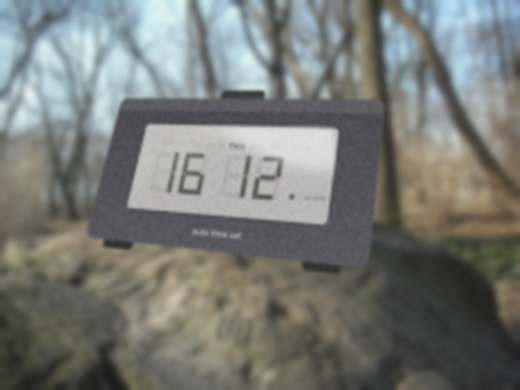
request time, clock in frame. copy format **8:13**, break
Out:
**16:12**
